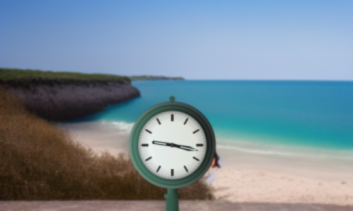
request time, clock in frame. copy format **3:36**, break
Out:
**9:17**
